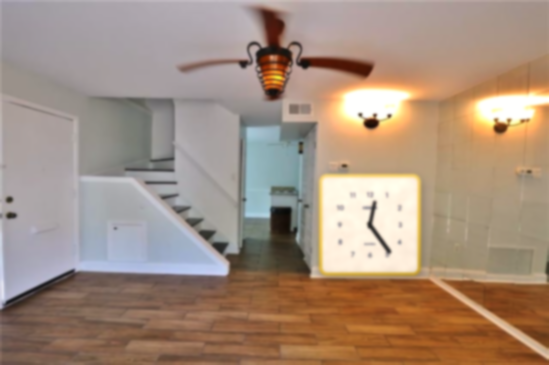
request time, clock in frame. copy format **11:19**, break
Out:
**12:24**
